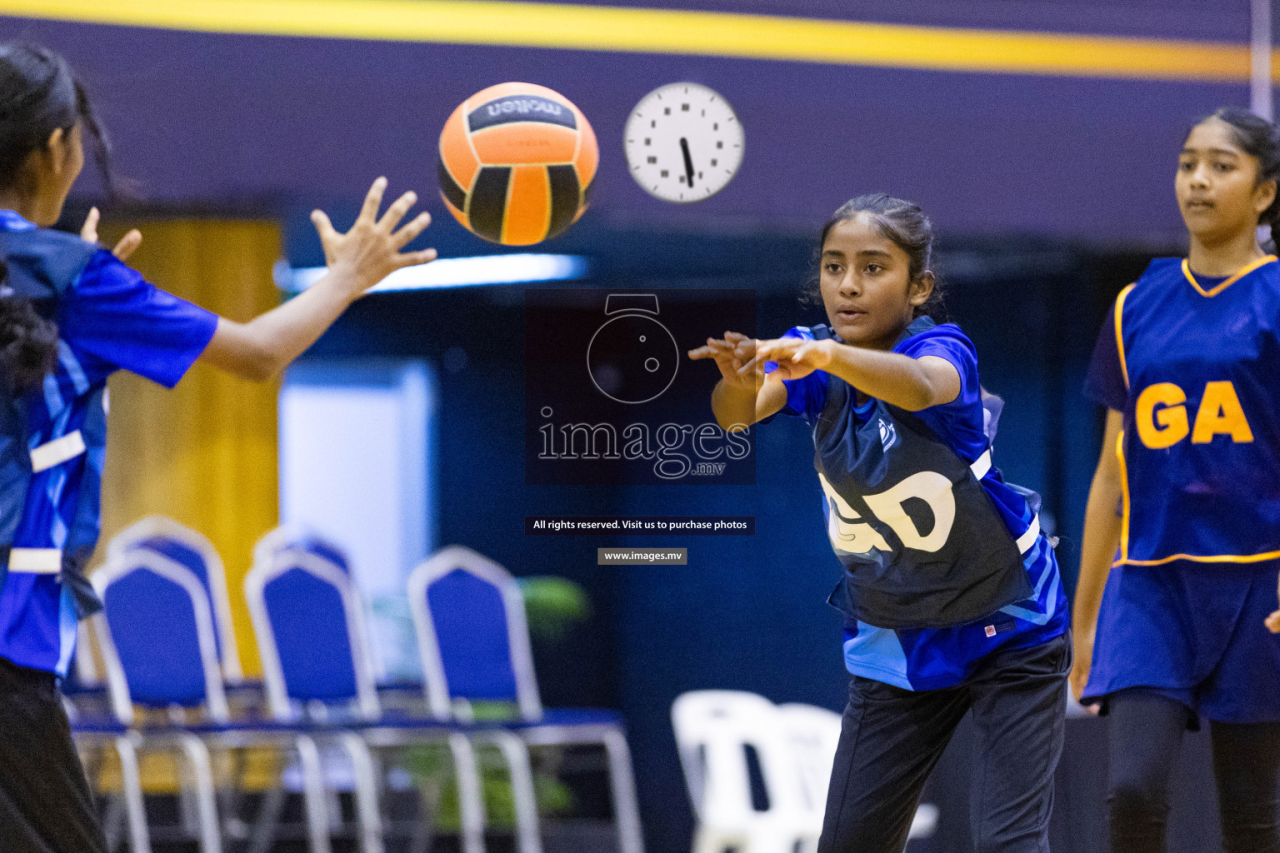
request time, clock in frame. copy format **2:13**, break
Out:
**5:28**
